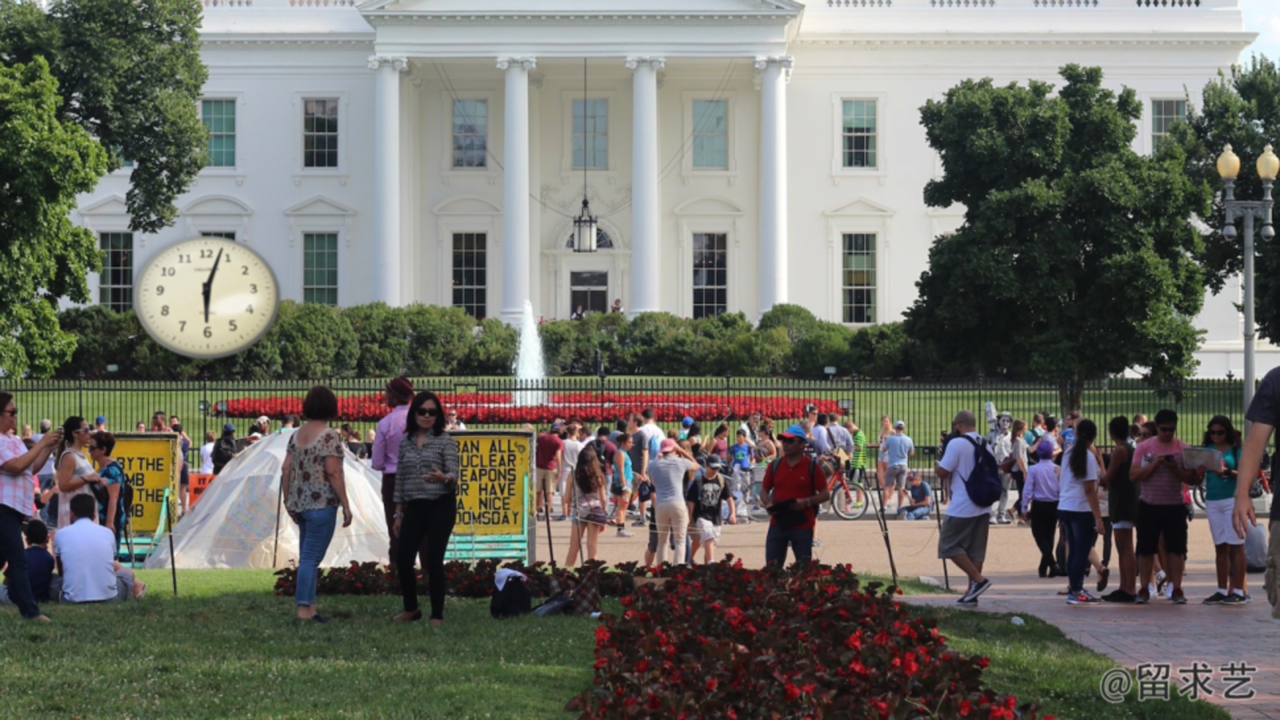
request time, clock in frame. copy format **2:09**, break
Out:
**6:03**
